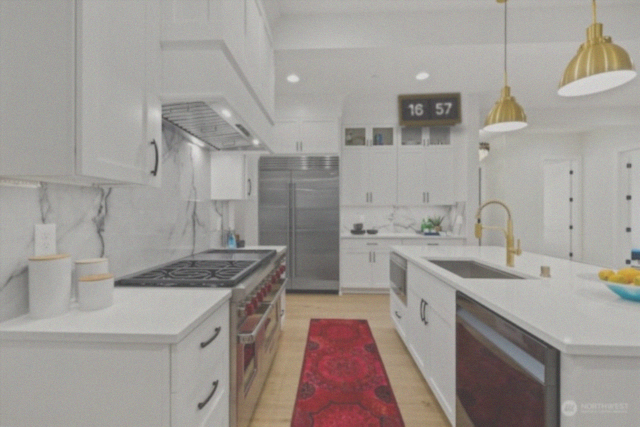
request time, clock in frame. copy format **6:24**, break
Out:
**16:57**
